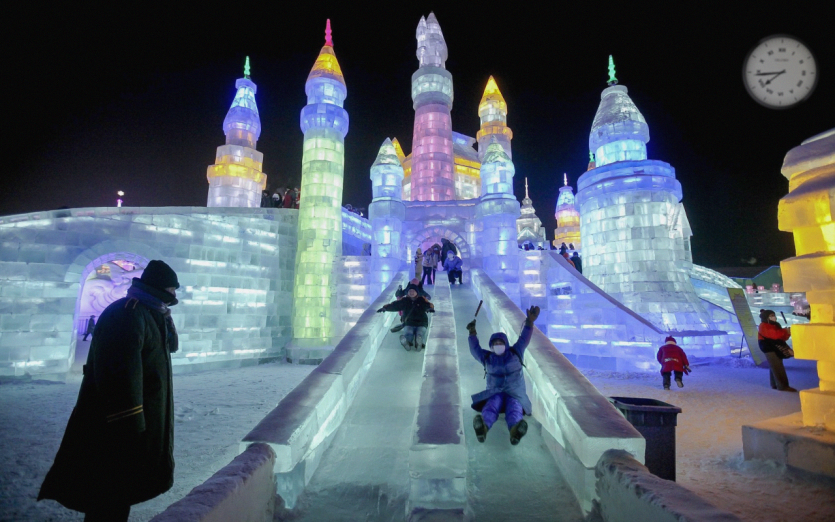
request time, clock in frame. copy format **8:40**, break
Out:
**7:44**
